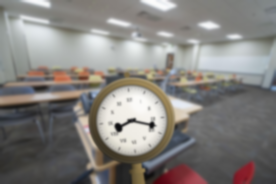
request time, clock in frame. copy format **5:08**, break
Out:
**8:18**
